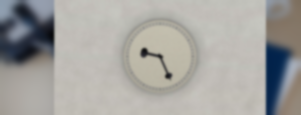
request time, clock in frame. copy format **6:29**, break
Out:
**9:26**
